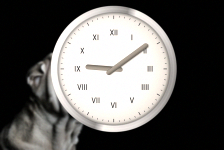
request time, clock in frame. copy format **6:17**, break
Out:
**9:09**
